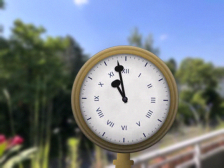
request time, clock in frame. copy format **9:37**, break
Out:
**10:58**
